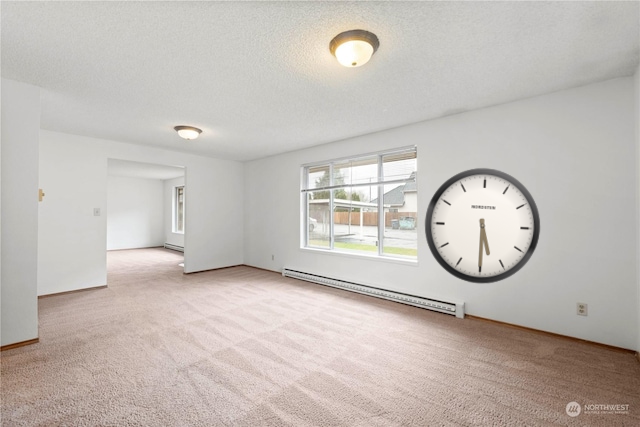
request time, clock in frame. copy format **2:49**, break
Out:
**5:30**
